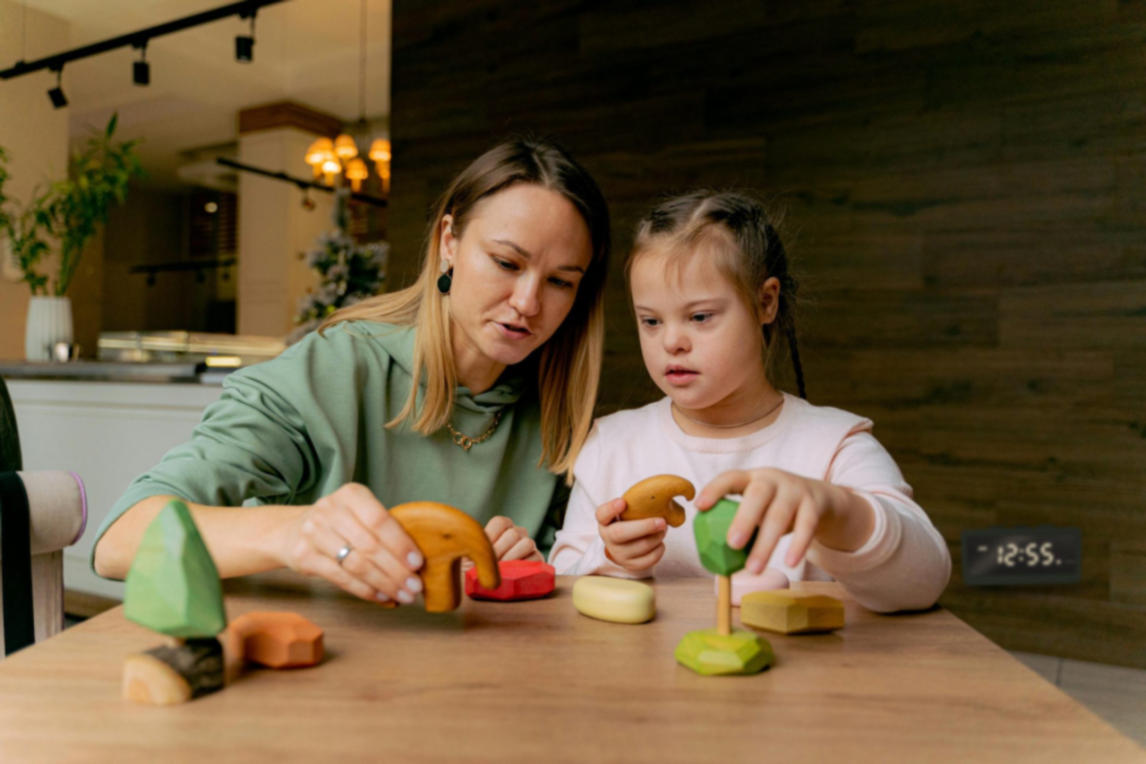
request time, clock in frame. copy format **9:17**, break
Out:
**12:55**
